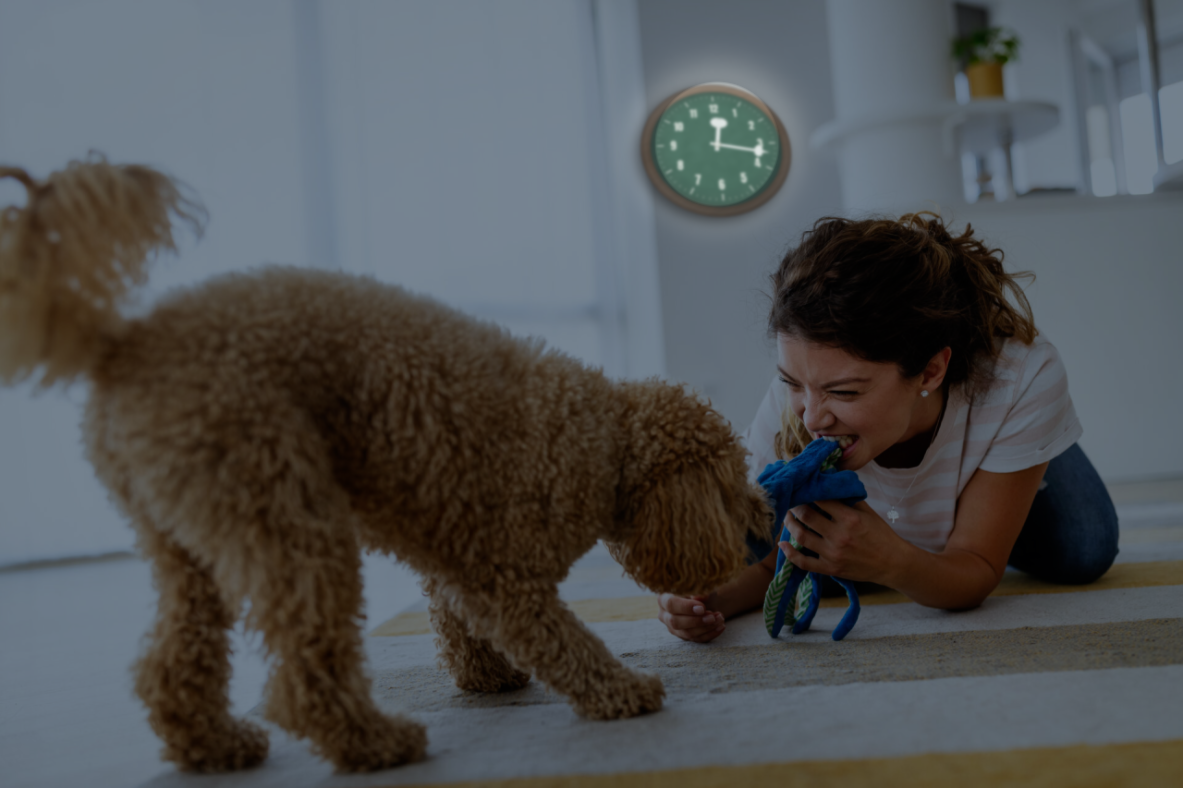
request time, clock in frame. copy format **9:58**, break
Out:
**12:17**
